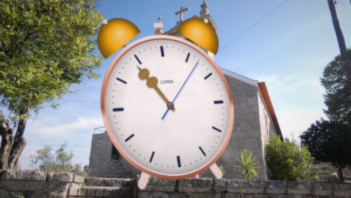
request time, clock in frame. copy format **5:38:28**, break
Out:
**10:54:07**
